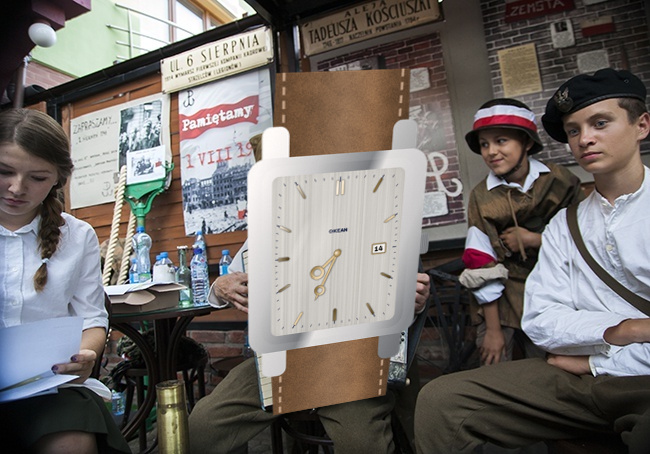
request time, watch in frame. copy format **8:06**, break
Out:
**7:34**
